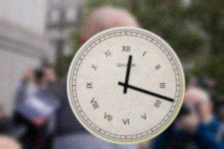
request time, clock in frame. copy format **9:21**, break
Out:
**12:18**
